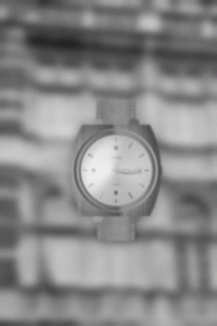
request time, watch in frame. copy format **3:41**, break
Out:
**3:16**
